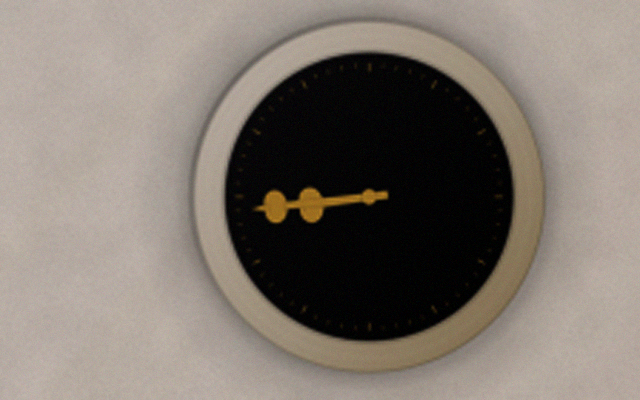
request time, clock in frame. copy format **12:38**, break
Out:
**8:44**
